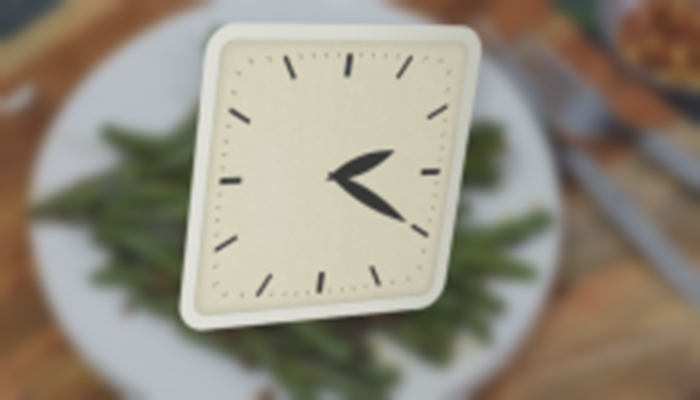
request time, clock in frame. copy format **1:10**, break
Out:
**2:20**
